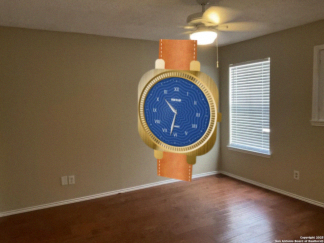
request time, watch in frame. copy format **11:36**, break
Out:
**10:32**
